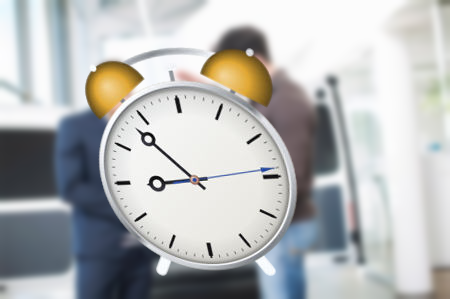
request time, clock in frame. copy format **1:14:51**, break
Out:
**8:53:14**
